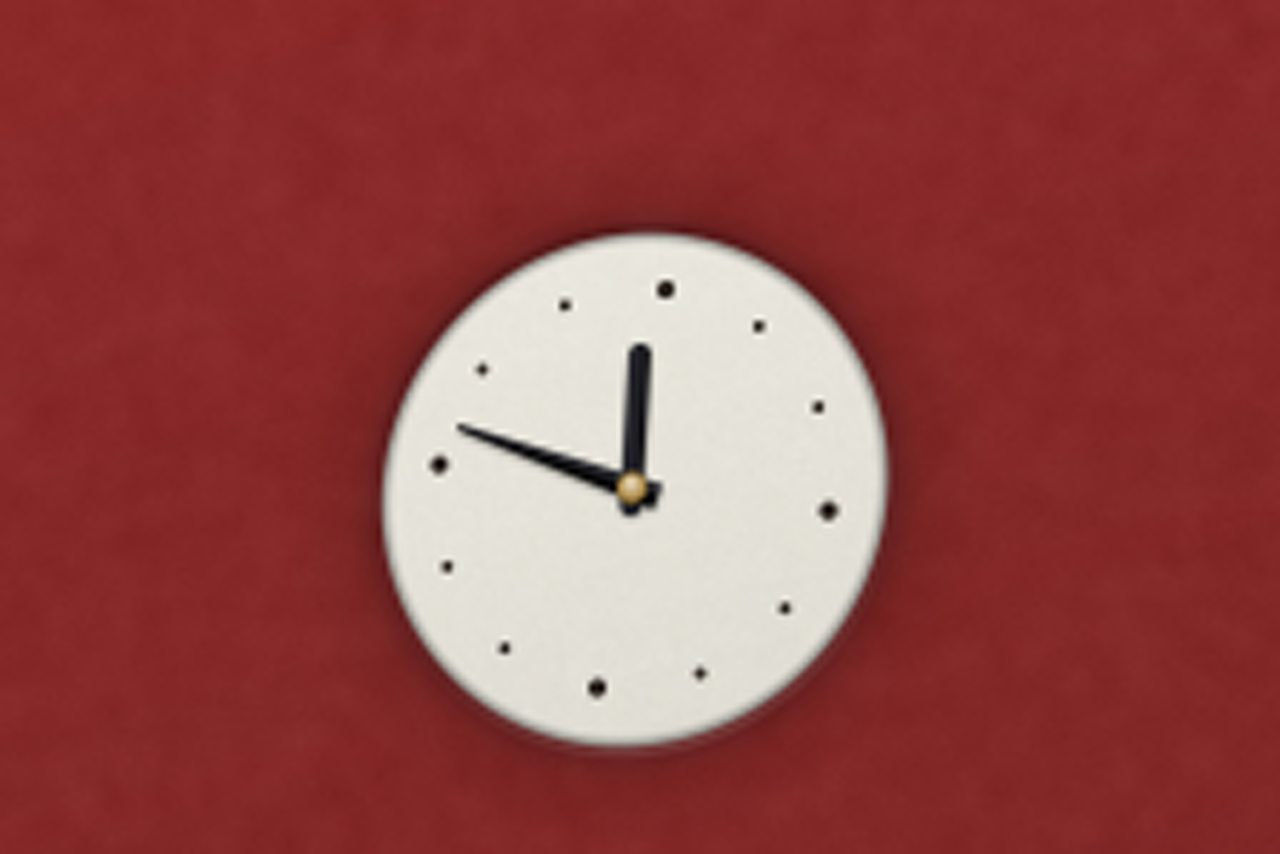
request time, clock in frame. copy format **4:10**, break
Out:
**11:47**
